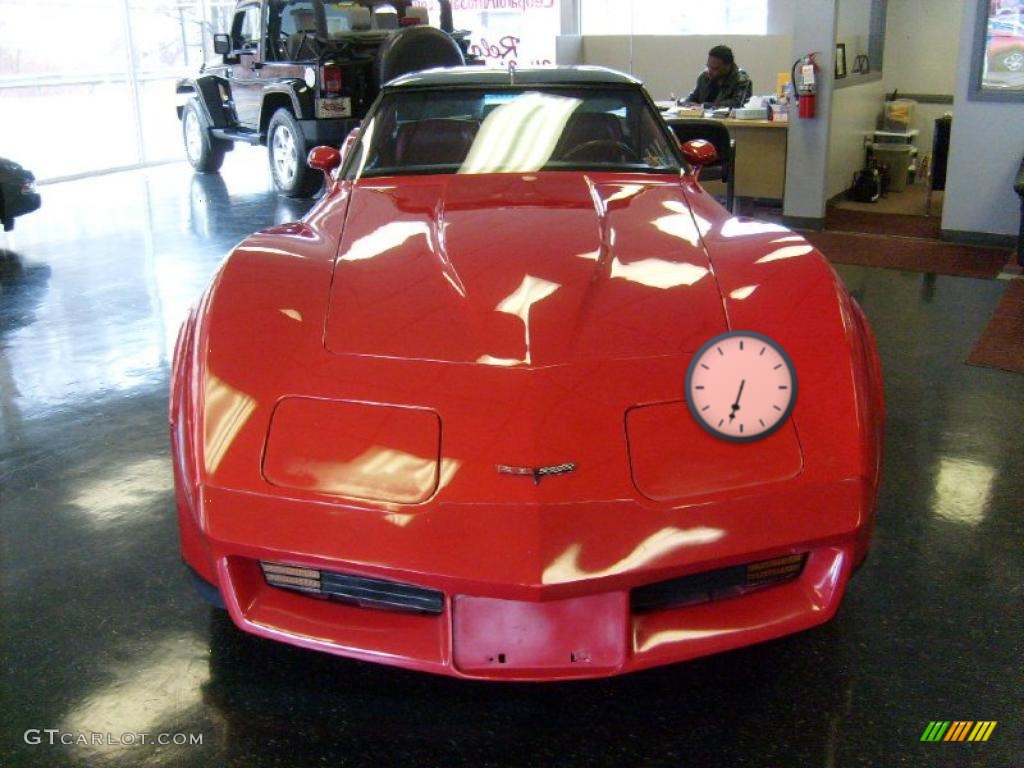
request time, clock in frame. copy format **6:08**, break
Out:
**6:33**
